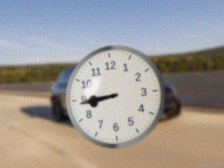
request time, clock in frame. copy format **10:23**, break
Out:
**8:44**
